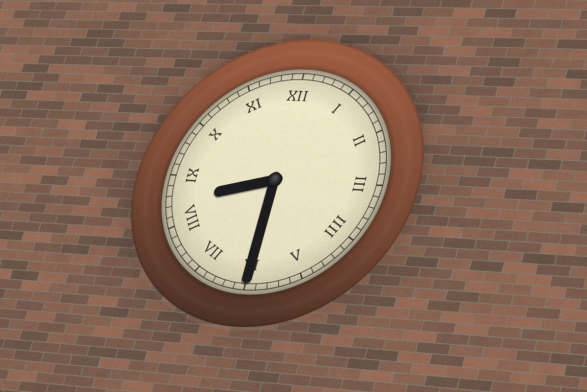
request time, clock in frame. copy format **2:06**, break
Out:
**8:30**
